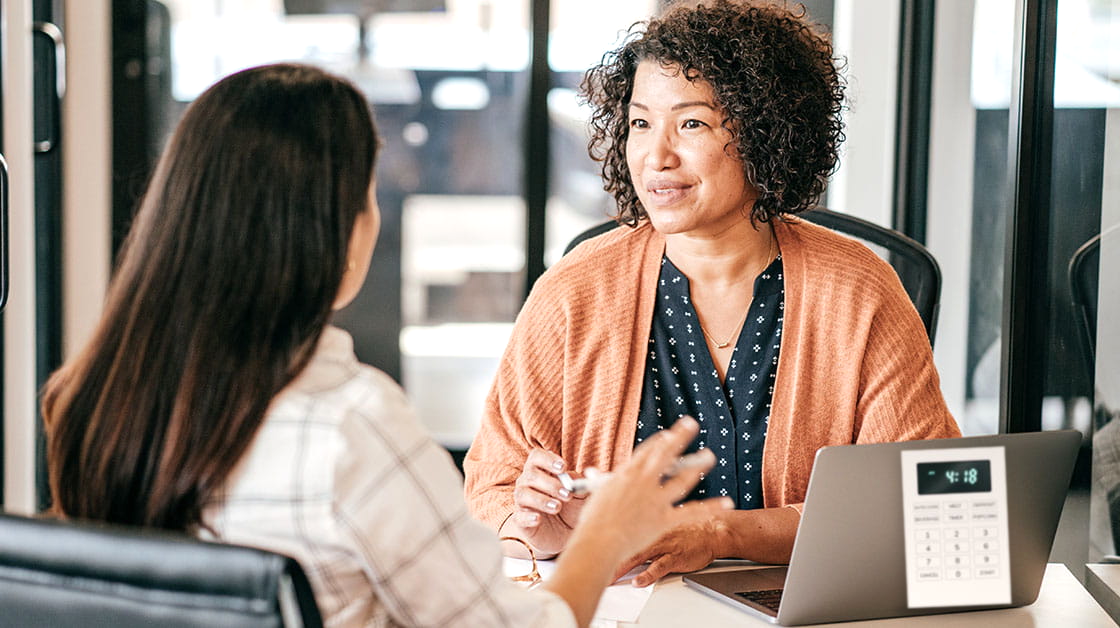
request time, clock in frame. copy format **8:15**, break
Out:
**4:18**
